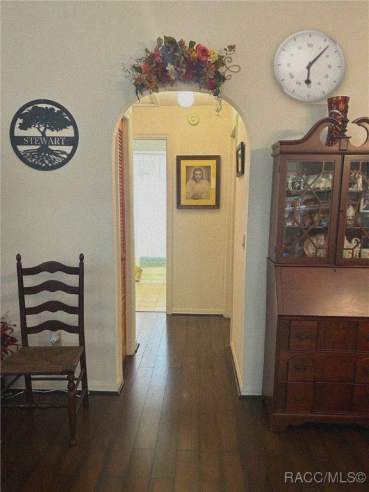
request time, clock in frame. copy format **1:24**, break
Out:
**6:07**
